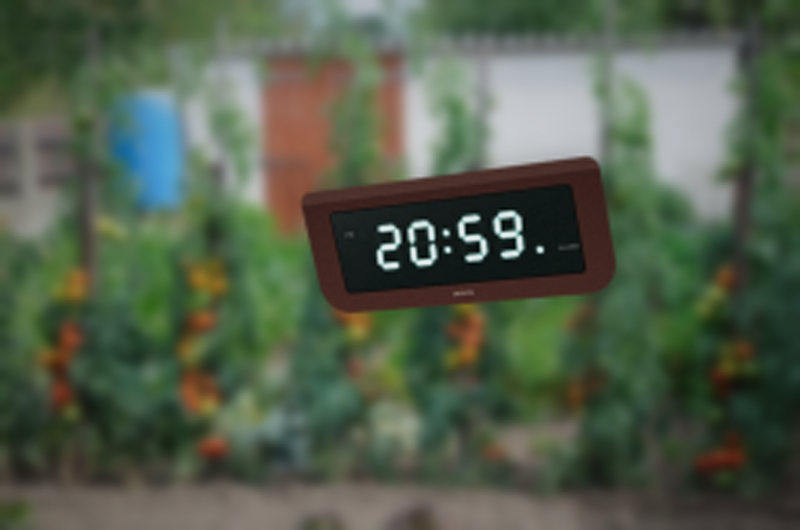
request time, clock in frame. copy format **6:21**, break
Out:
**20:59**
